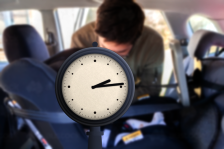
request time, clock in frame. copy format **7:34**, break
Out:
**2:14**
